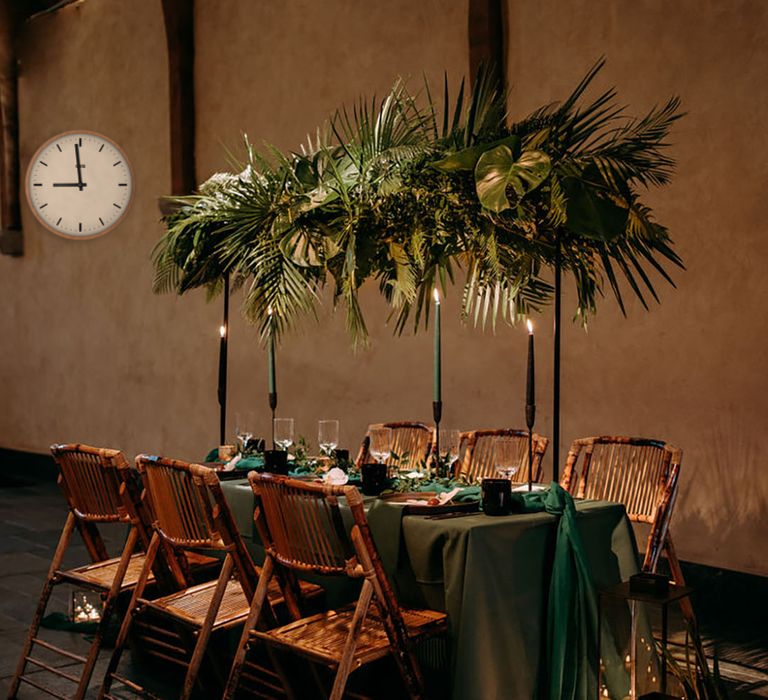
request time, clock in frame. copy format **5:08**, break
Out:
**8:59**
